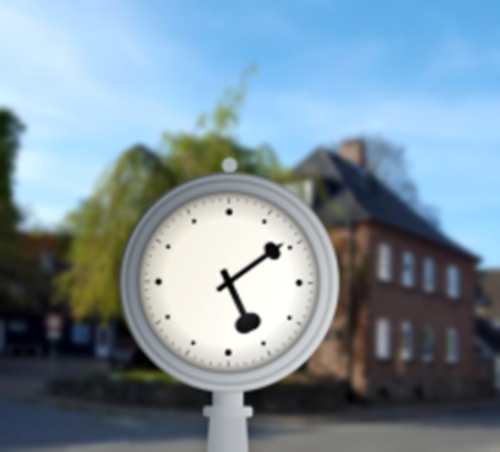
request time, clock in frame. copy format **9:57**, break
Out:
**5:09**
